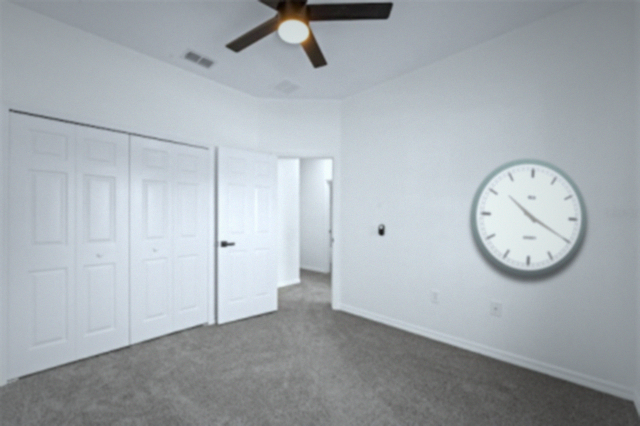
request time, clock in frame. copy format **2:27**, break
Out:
**10:20**
